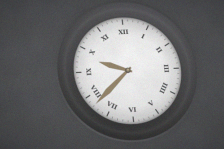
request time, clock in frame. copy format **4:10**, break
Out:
**9:38**
